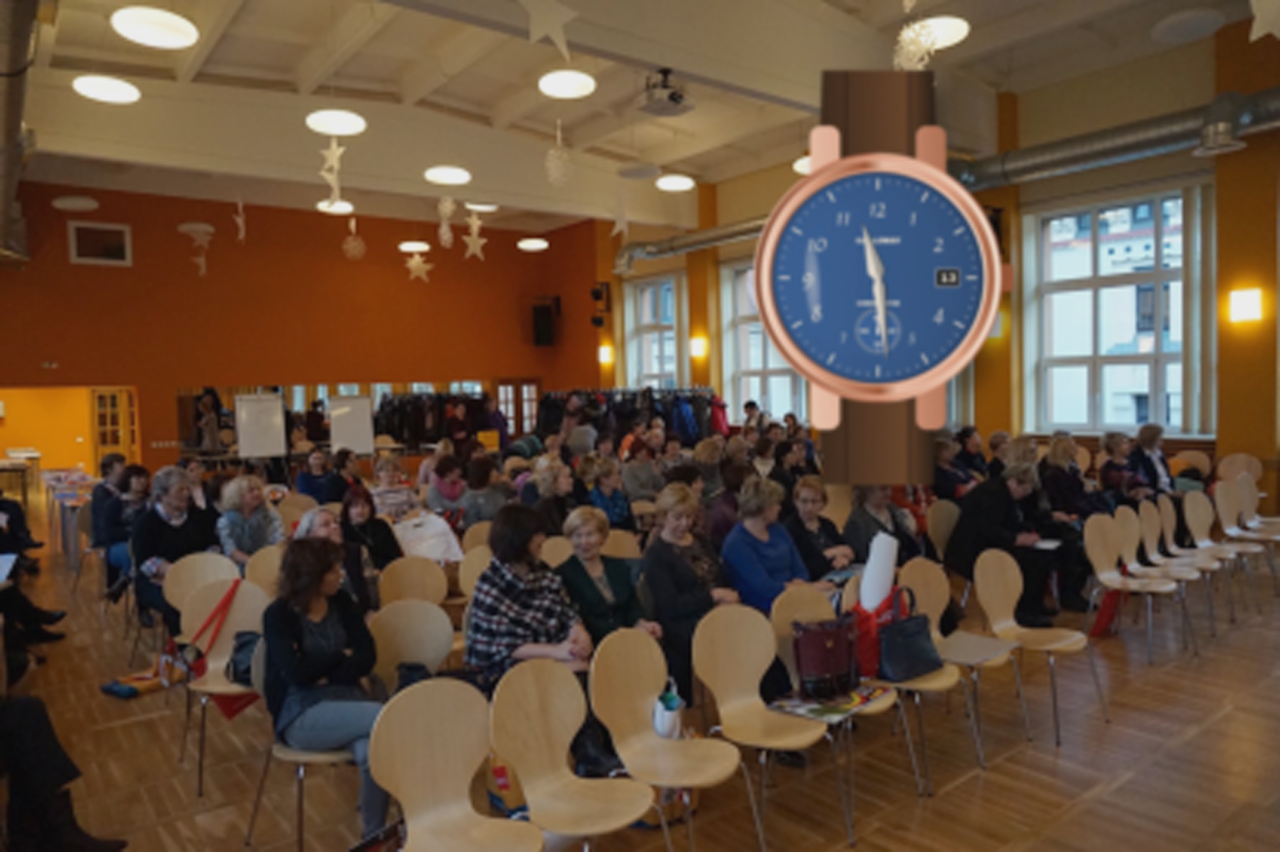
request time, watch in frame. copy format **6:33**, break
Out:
**11:29**
